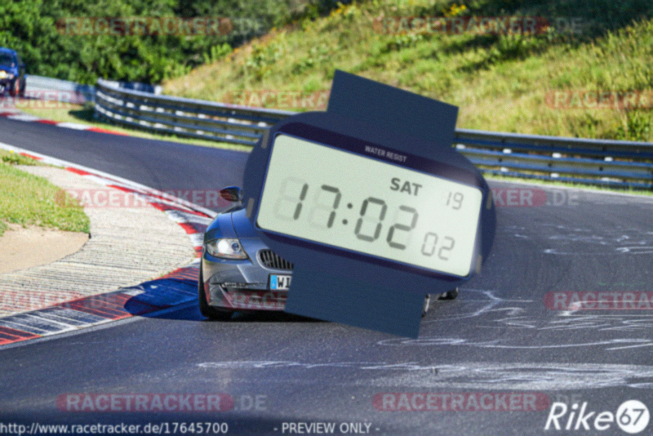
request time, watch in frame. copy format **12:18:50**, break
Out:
**17:02:02**
